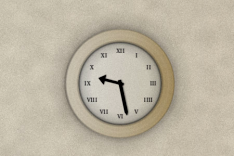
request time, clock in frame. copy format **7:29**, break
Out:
**9:28**
